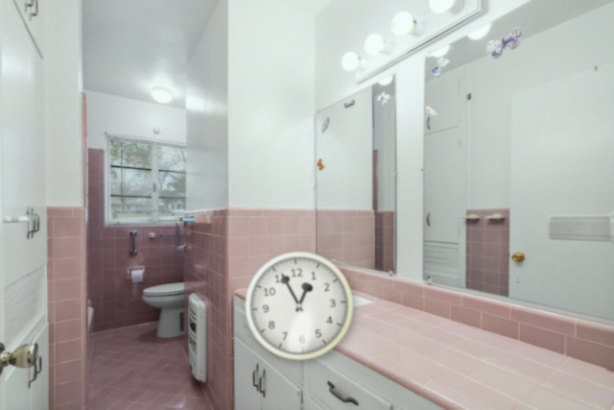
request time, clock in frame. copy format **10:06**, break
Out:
**12:56**
